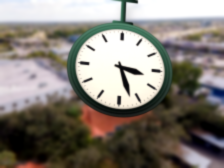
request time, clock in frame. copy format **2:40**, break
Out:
**3:27**
